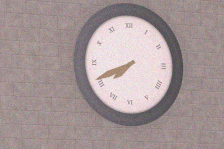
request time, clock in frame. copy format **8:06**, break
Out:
**7:41**
